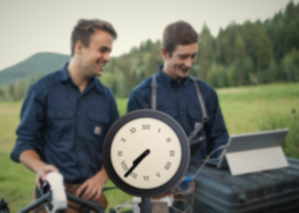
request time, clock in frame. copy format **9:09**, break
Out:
**7:37**
